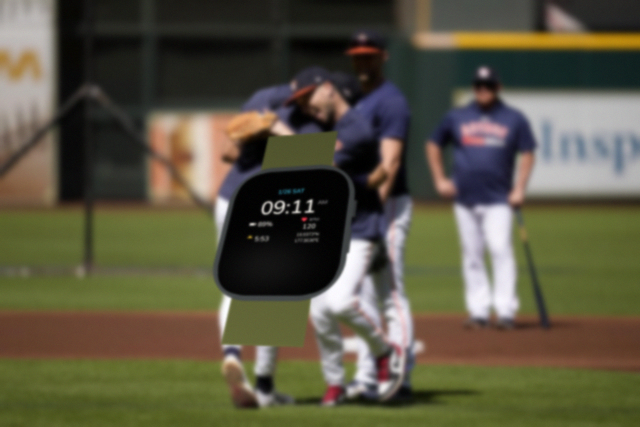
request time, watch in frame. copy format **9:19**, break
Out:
**9:11**
